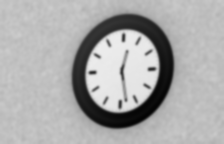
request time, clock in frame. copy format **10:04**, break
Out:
**12:28**
